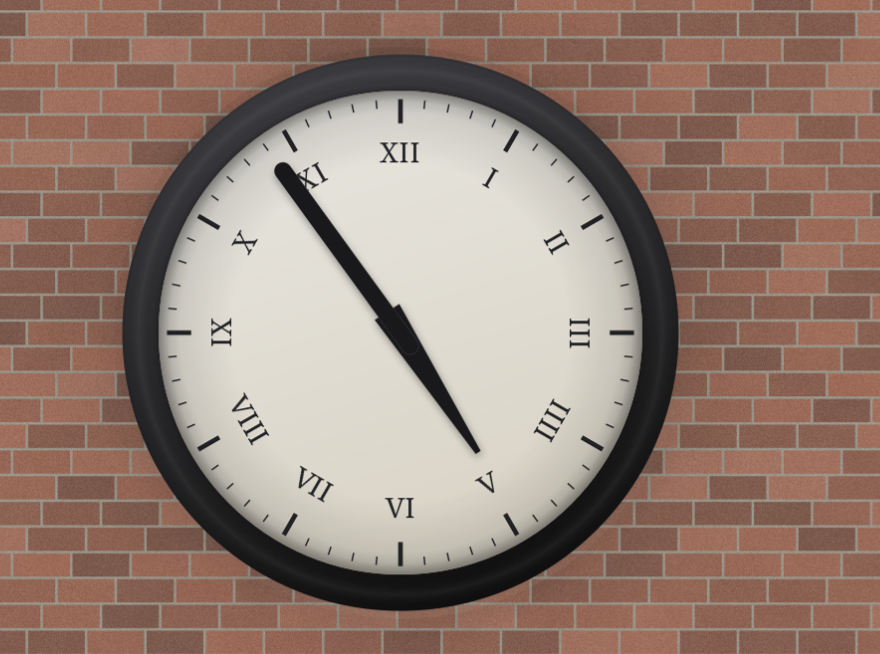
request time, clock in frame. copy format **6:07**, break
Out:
**4:54**
